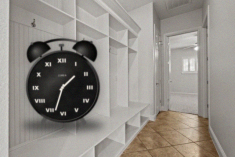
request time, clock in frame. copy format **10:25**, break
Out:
**1:33**
